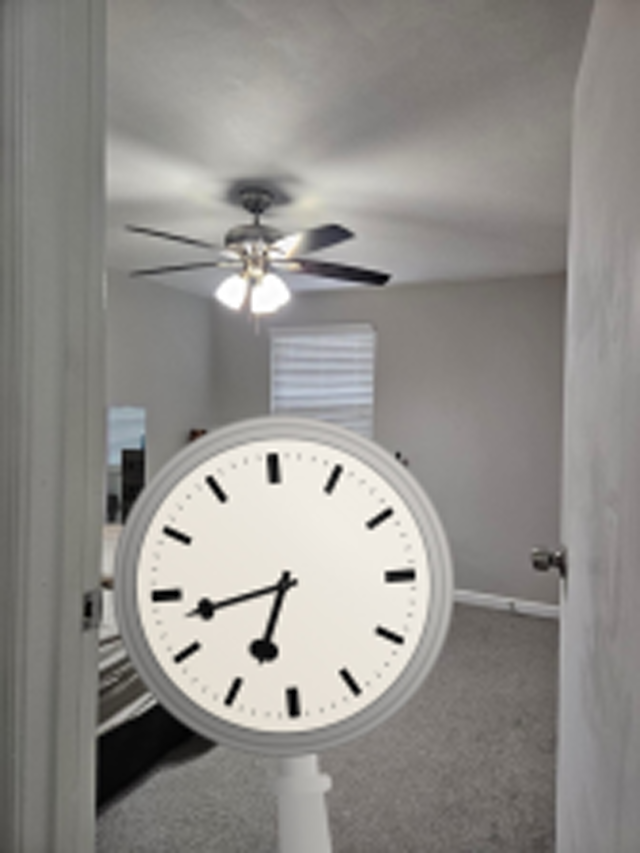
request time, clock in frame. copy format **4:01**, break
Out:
**6:43**
